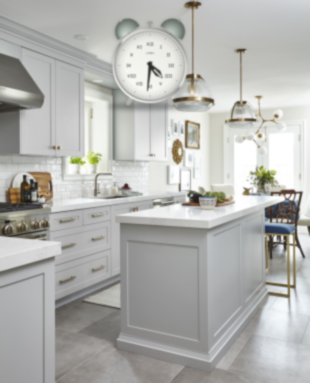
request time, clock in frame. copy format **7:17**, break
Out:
**4:31**
